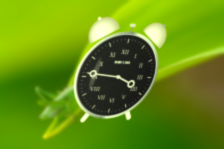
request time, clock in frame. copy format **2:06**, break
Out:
**3:46**
